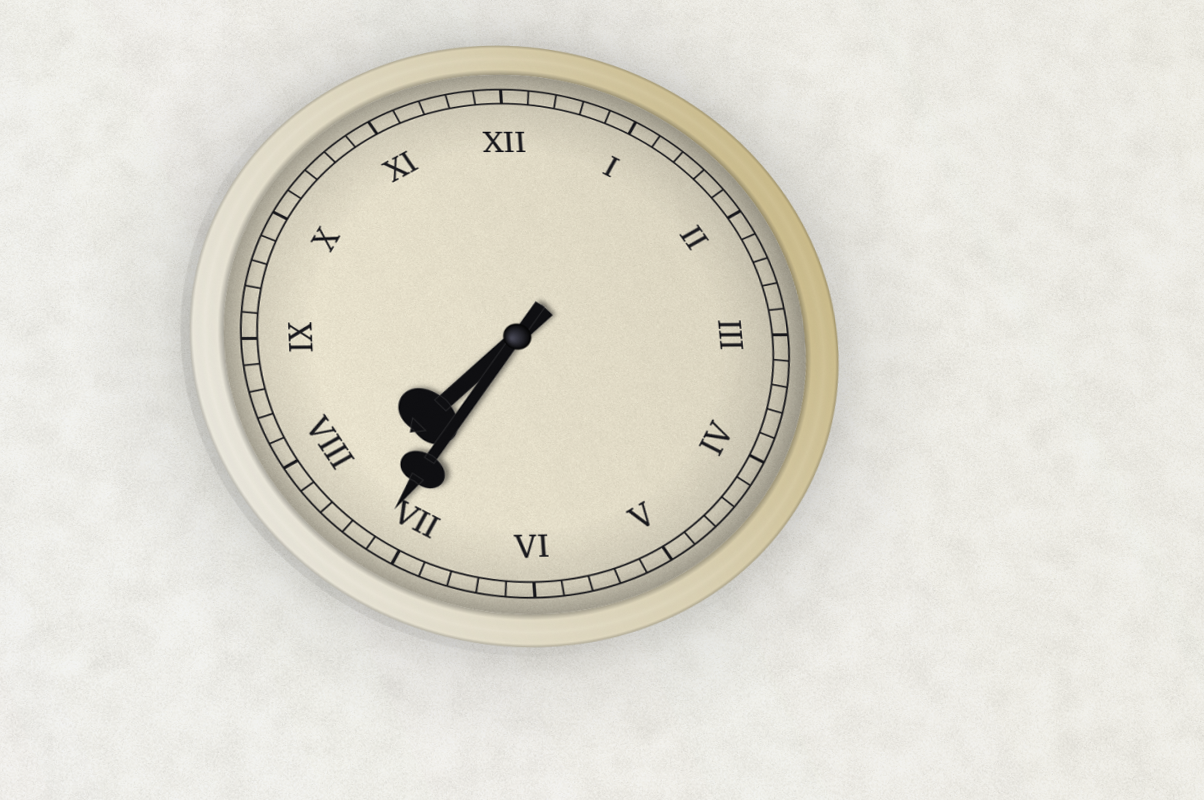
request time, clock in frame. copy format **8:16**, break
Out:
**7:36**
